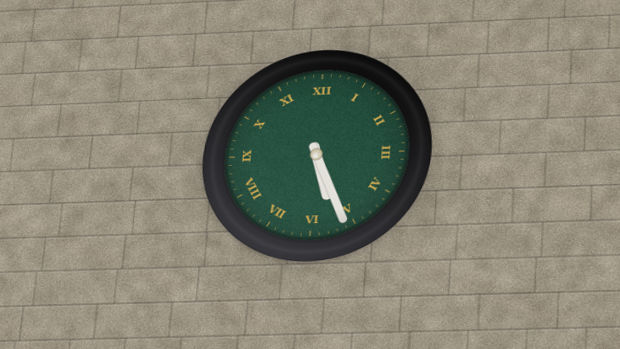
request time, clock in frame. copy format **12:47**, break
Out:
**5:26**
